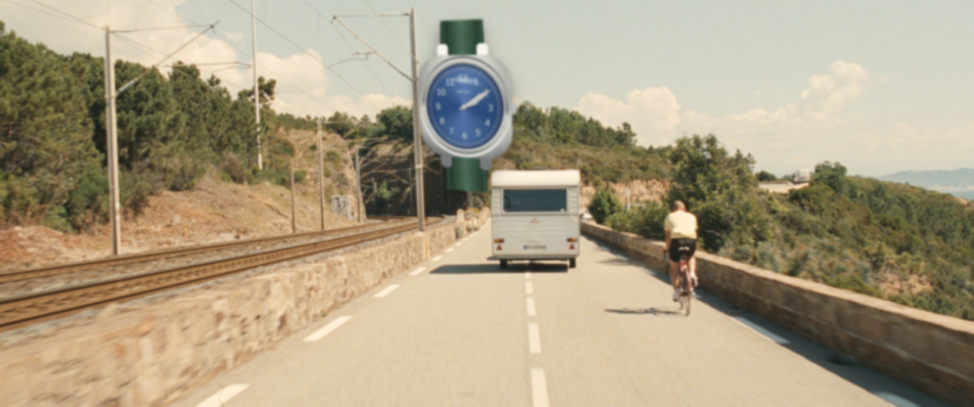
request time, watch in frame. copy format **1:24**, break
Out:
**2:10**
